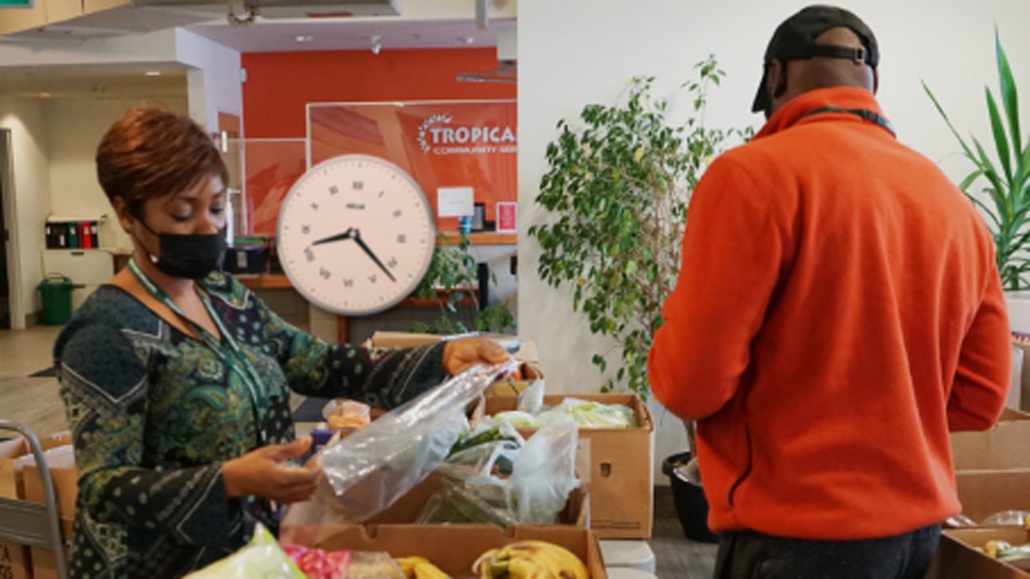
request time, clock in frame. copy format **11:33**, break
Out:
**8:22**
